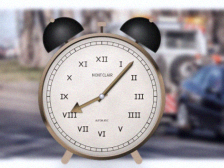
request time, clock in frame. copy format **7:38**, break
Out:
**8:07**
